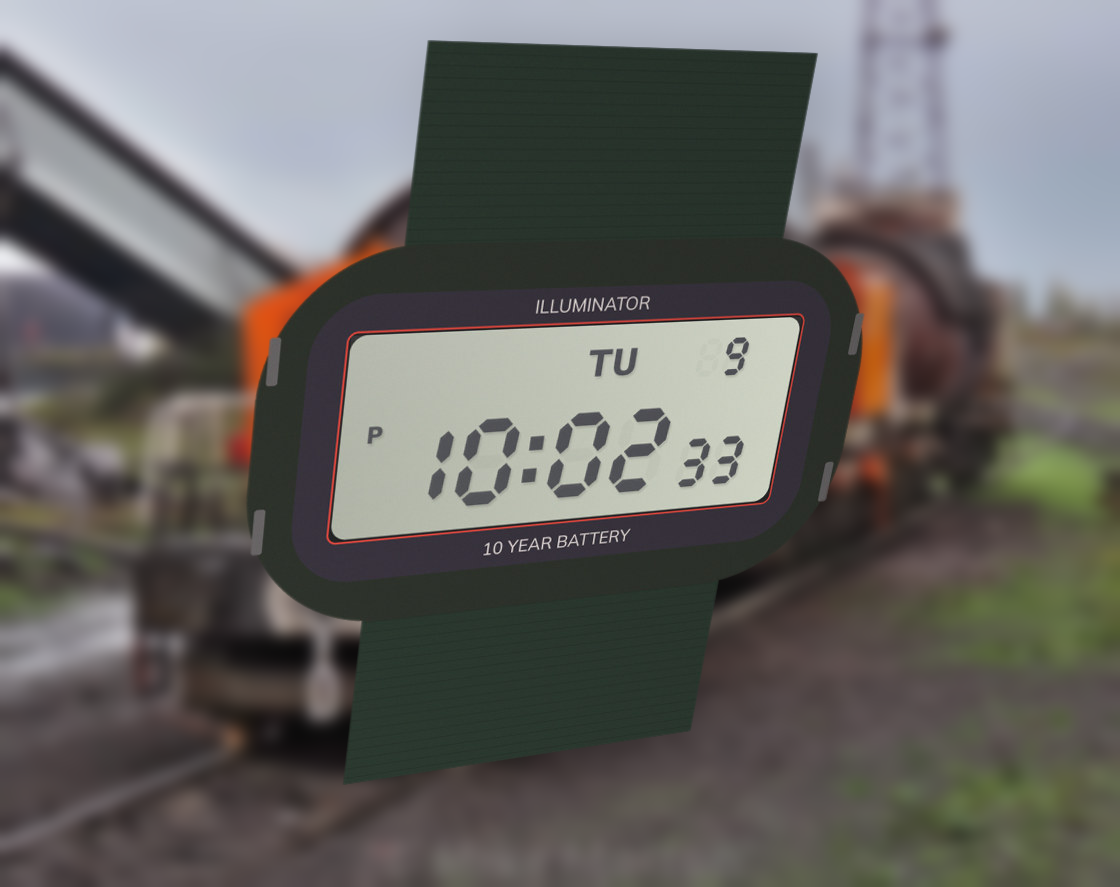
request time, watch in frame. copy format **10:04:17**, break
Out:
**10:02:33**
